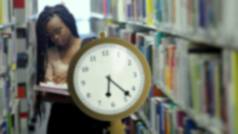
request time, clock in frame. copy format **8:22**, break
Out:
**6:23**
